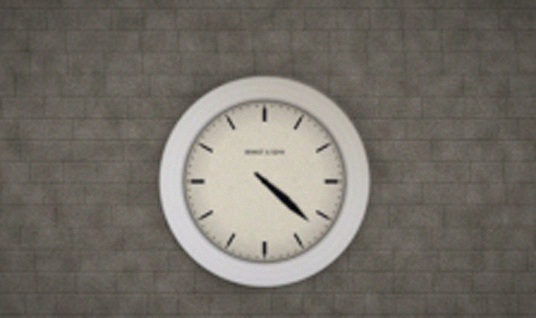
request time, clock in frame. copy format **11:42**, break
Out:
**4:22**
